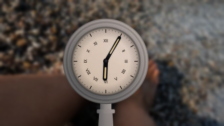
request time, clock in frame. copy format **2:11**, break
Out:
**6:05**
